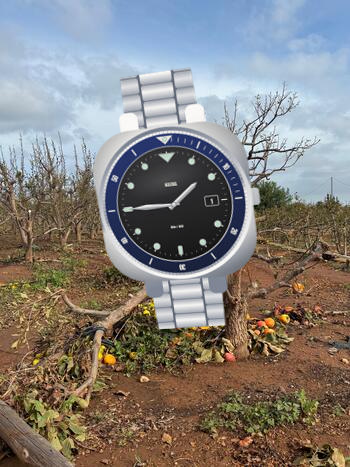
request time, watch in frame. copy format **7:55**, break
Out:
**1:45**
